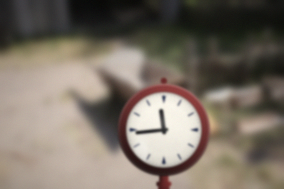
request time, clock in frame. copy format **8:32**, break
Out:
**11:44**
